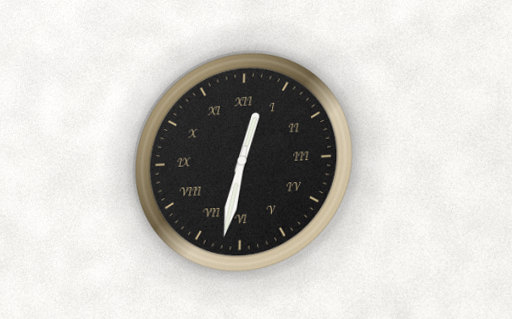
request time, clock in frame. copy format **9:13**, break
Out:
**12:32**
